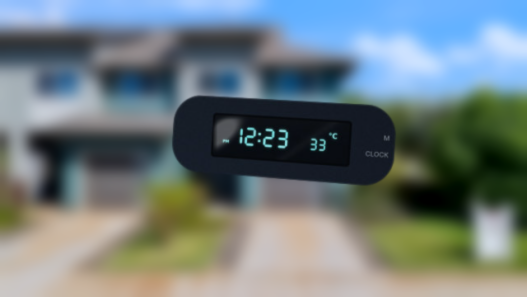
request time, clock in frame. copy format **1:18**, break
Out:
**12:23**
